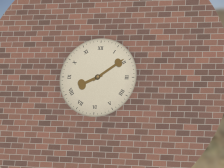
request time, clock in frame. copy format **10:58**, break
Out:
**8:09**
